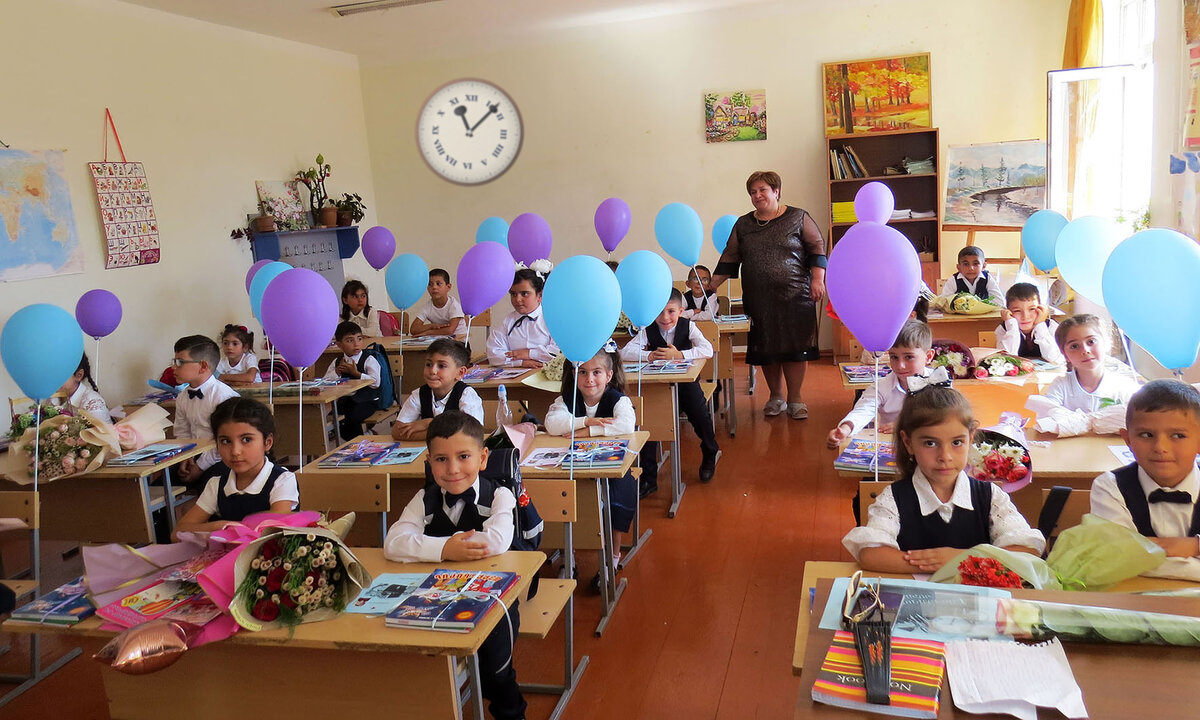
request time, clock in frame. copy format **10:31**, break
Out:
**11:07**
